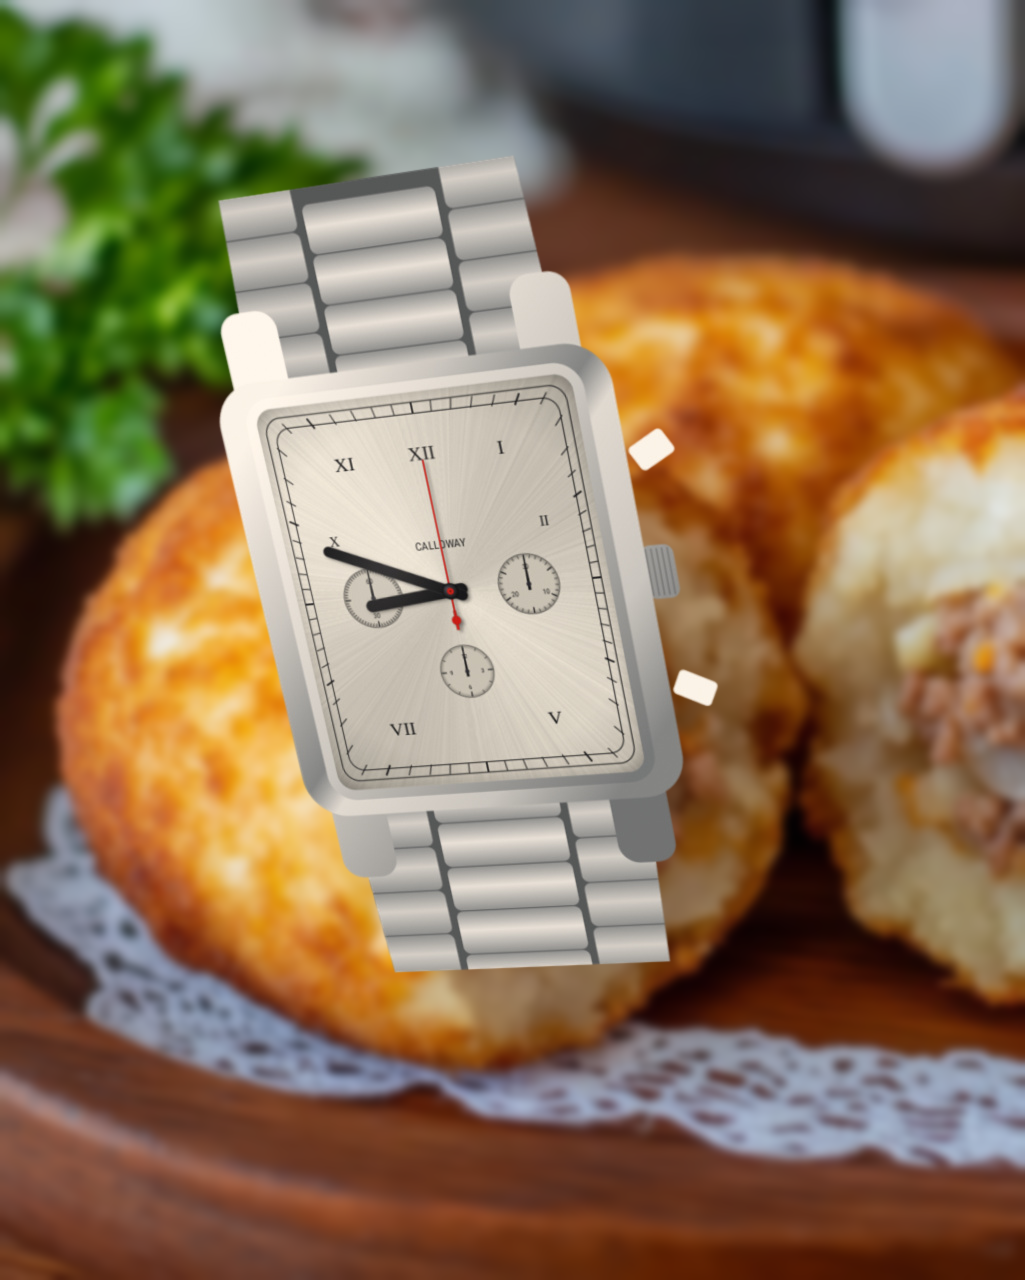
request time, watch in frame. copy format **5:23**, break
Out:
**8:49**
